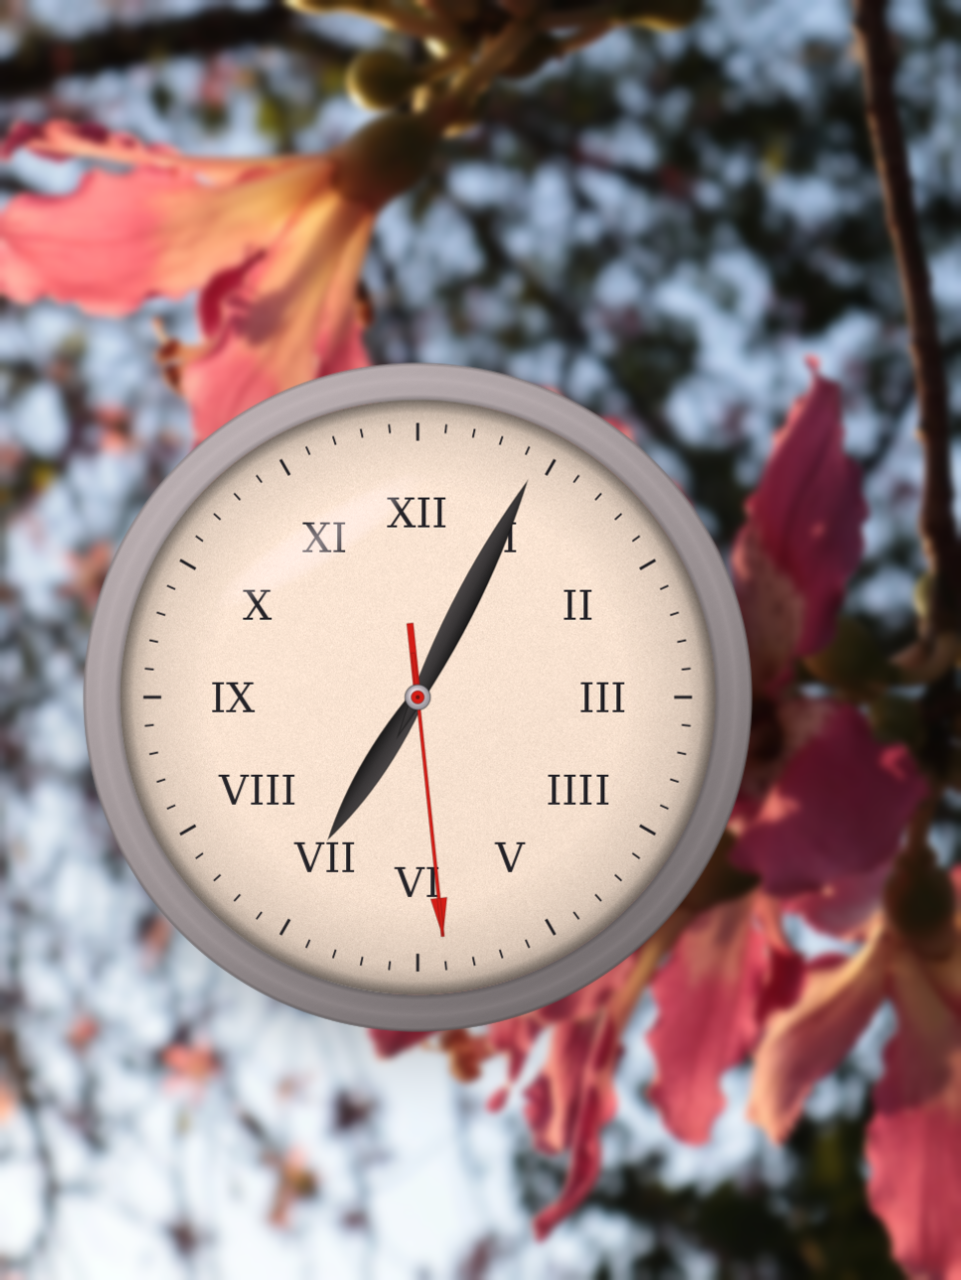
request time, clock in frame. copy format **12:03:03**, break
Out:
**7:04:29**
